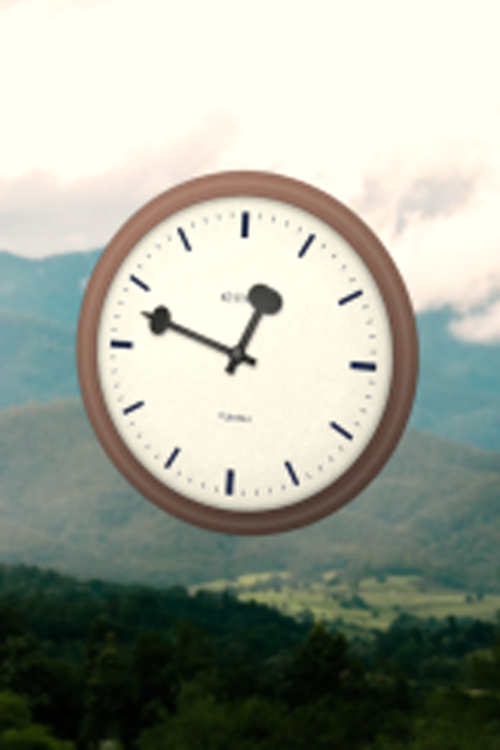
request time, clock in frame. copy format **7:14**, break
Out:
**12:48**
